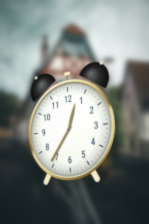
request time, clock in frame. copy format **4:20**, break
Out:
**12:36**
